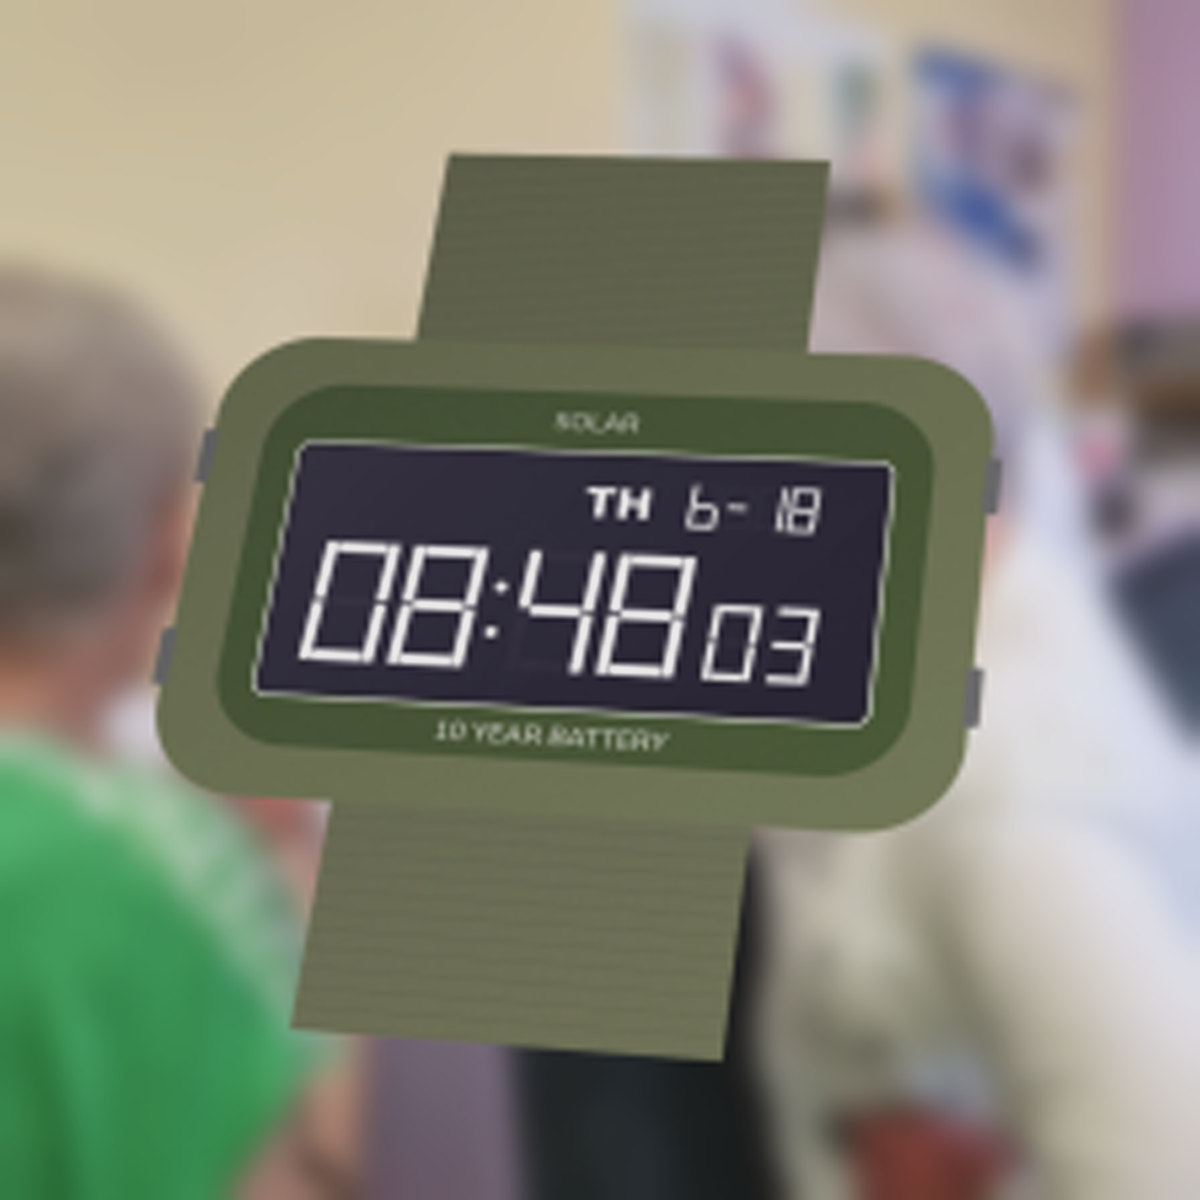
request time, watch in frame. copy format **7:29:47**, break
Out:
**8:48:03**
